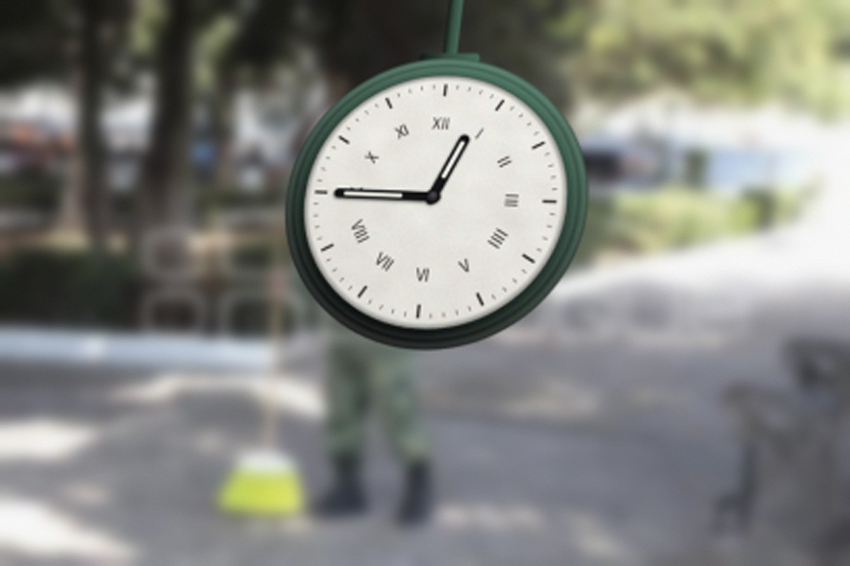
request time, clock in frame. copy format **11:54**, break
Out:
**12:45**
